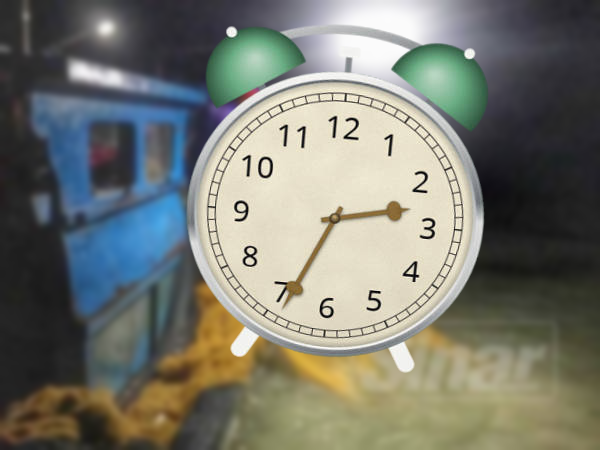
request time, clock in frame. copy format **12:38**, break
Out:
**2:34**
